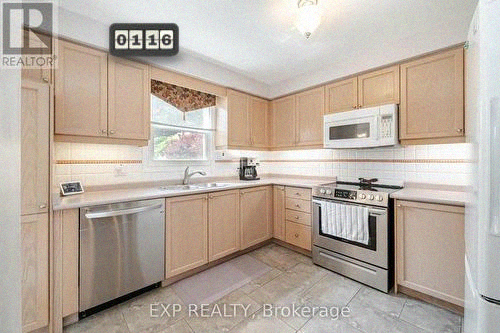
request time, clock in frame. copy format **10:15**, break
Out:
**1:16**
